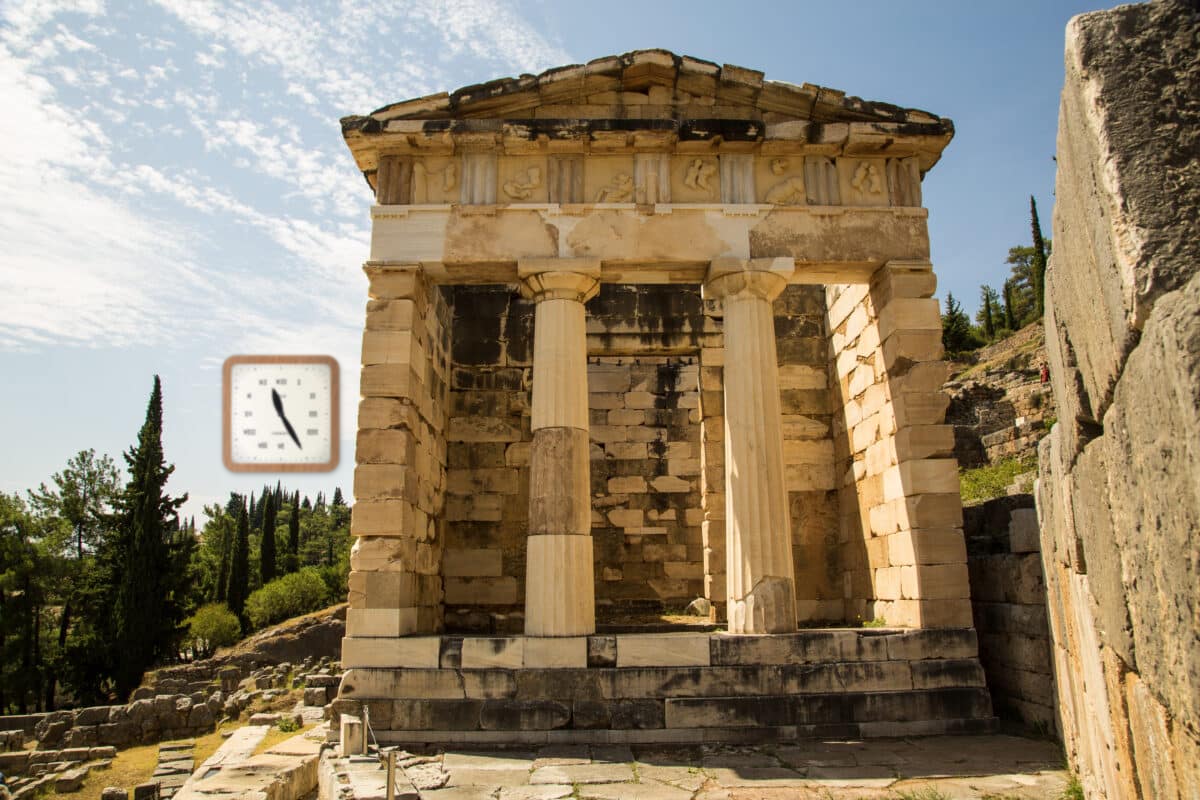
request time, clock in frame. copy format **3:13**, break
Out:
**11:25**
